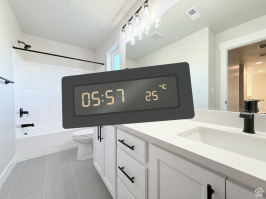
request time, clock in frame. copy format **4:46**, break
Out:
**5:57**
